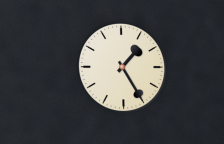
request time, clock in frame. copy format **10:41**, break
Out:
**1:25**
